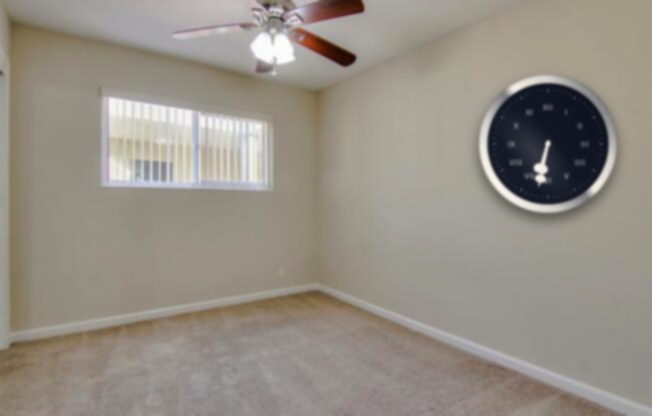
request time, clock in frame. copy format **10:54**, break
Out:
**6:32**
